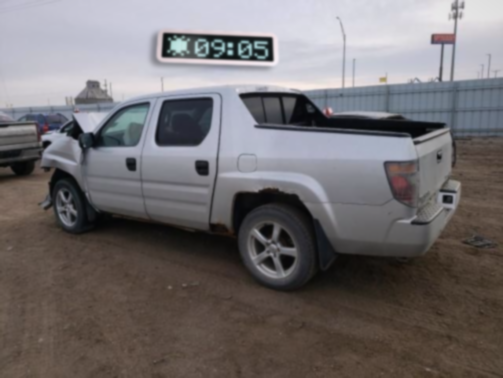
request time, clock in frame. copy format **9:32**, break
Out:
**9:05**
